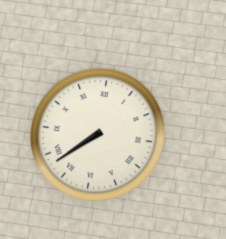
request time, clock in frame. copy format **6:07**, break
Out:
**7:38**
